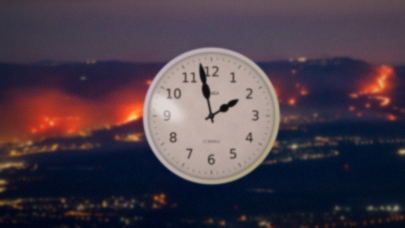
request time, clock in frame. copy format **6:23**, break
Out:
**1:58**
